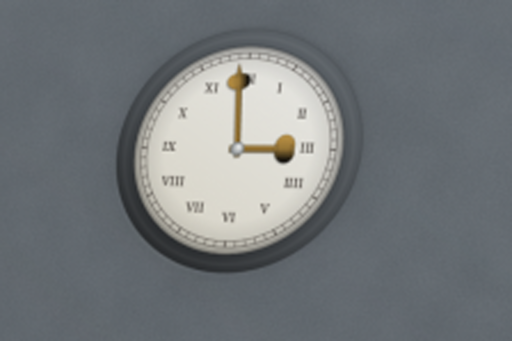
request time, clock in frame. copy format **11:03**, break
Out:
**2:59**
